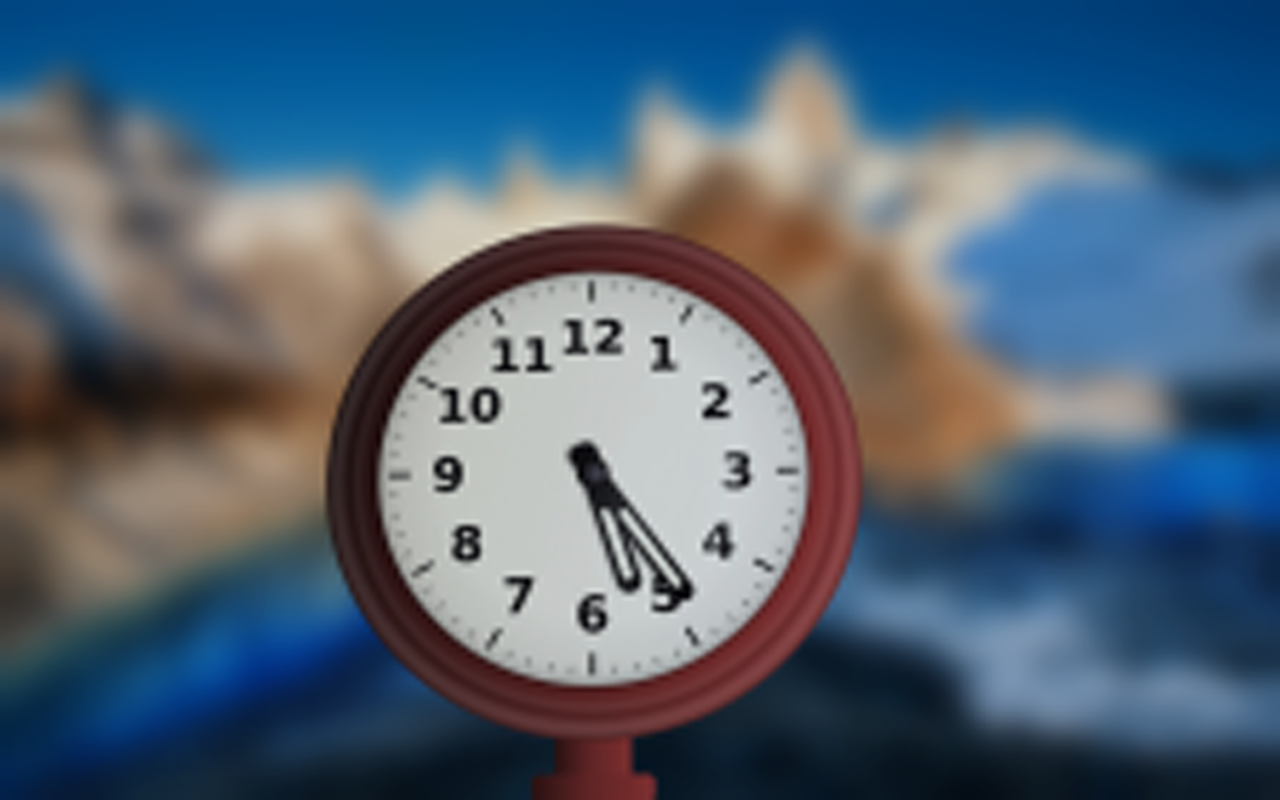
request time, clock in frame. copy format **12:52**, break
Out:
**5:24**
